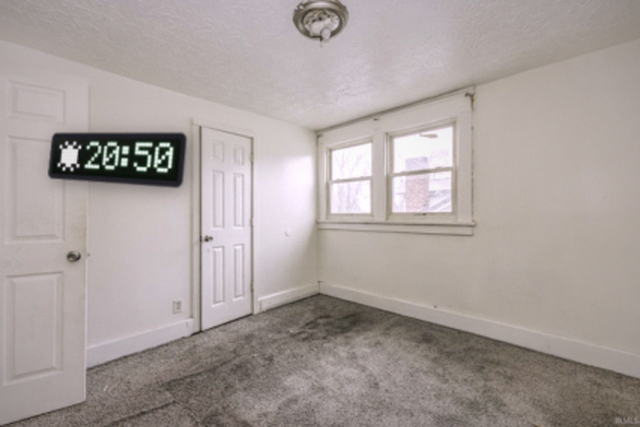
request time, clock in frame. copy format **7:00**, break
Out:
**20:50**
